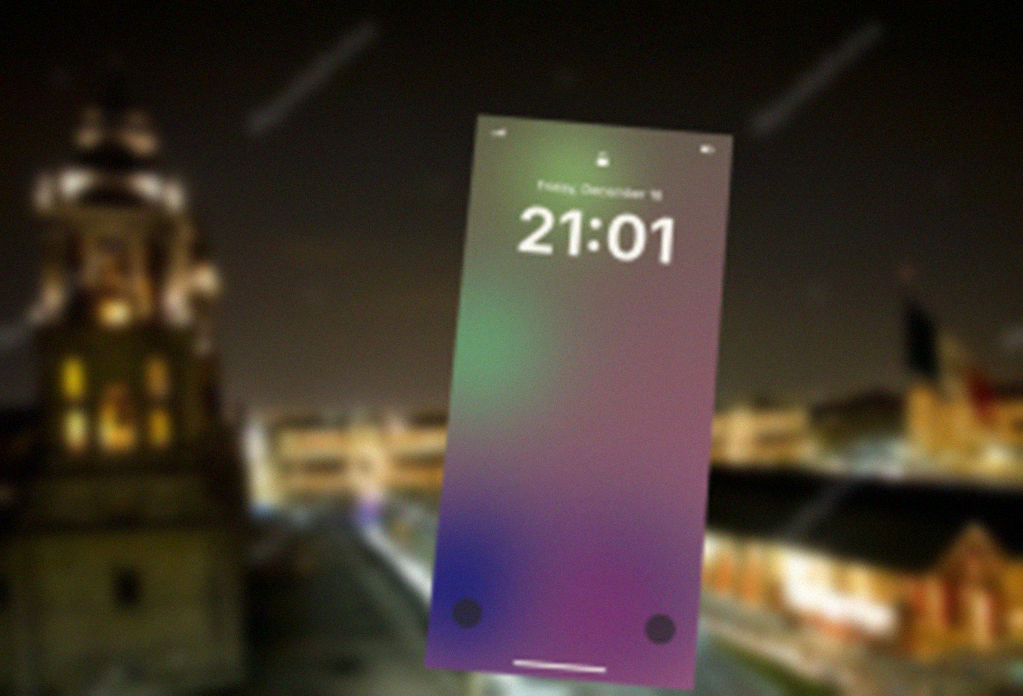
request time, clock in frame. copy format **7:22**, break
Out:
**21:01**
